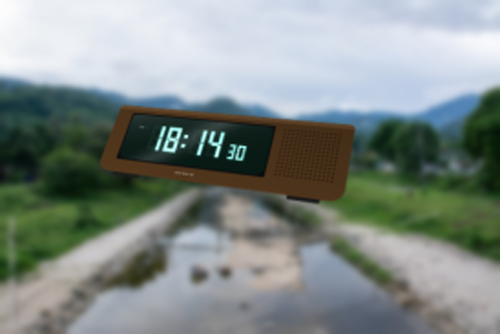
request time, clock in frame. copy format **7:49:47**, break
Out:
**18:14:30**
